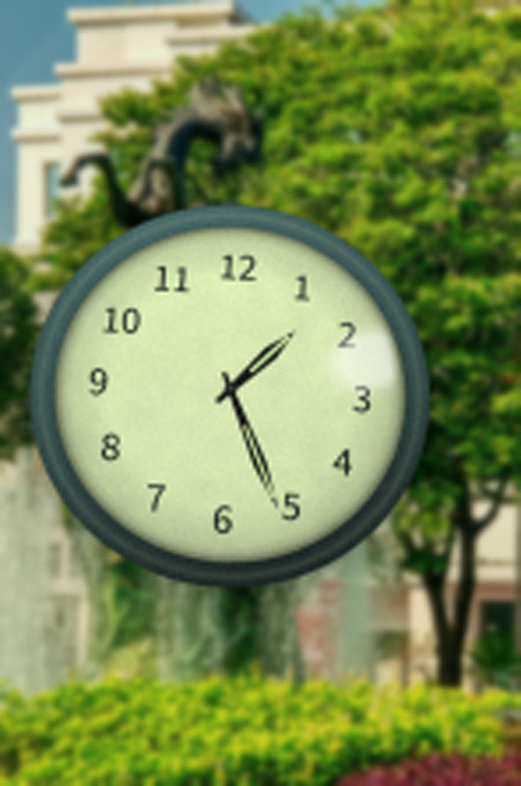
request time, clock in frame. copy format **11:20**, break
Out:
**1:26**
